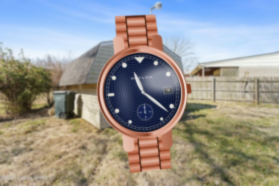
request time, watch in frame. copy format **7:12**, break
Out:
**11:22**
